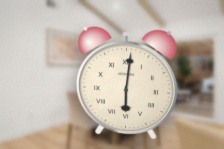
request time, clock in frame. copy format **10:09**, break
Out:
**6:01**
